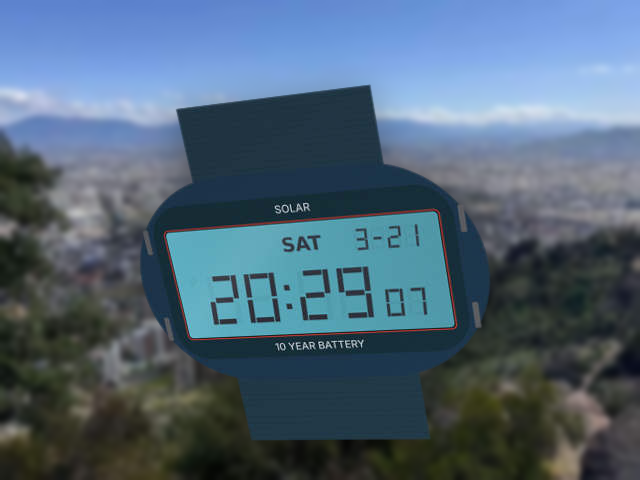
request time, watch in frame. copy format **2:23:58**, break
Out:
**20:29:07**
